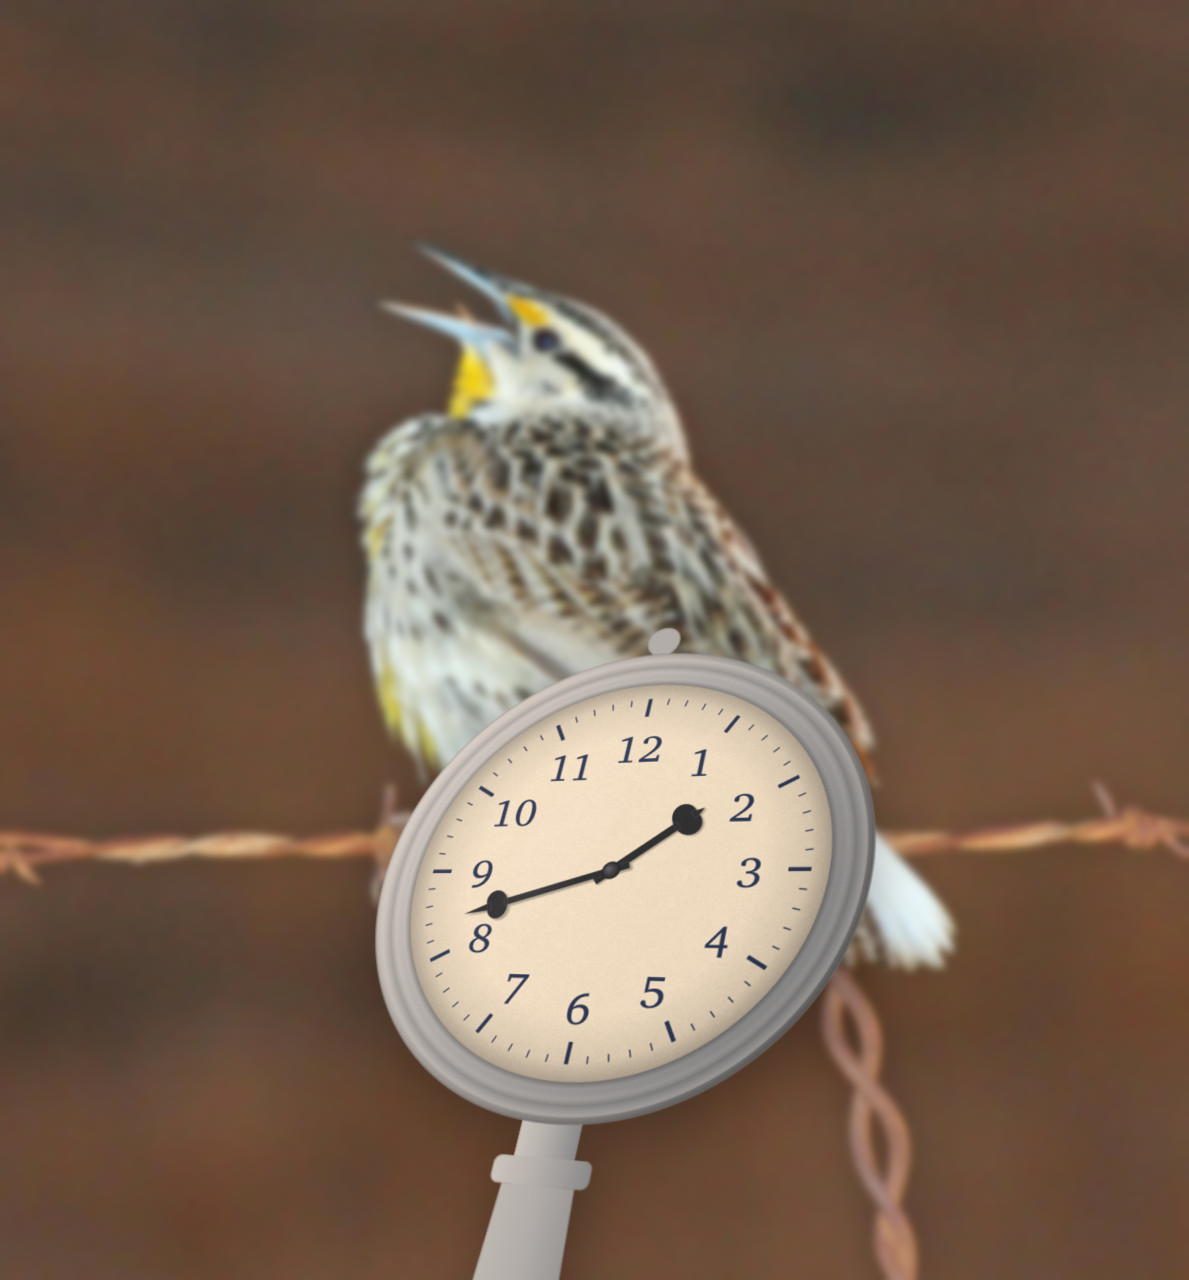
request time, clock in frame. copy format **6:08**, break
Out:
**1:42**
